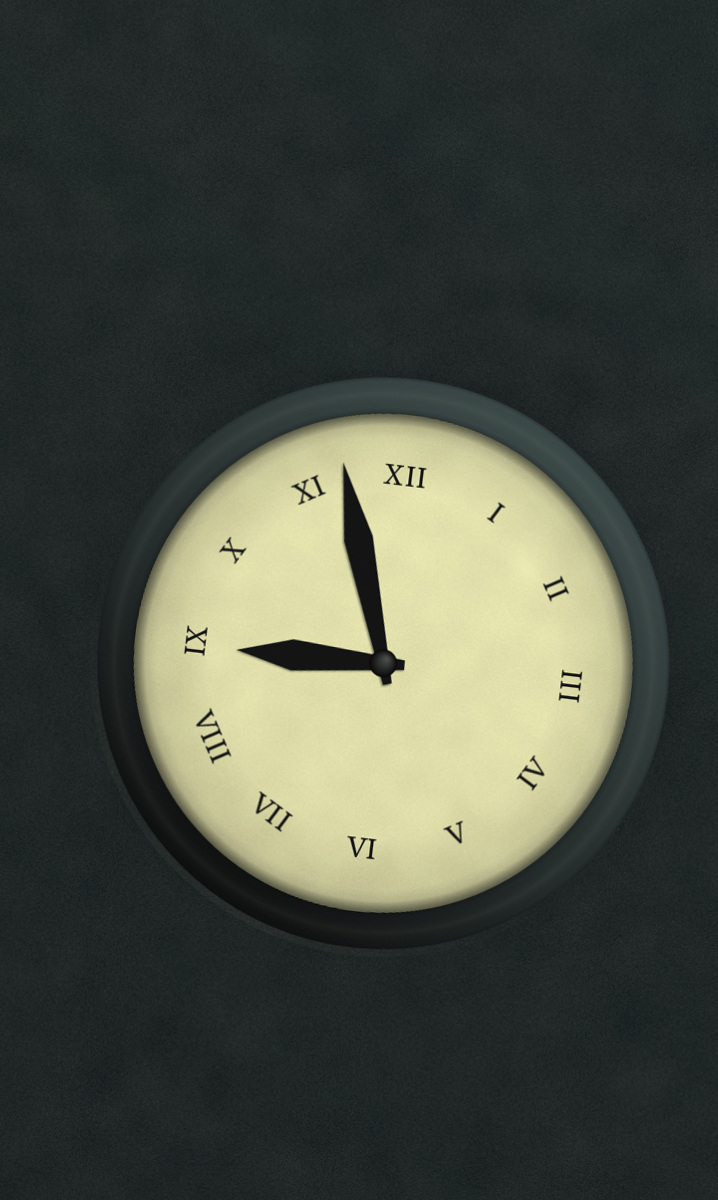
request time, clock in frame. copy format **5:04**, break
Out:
**8:57**
